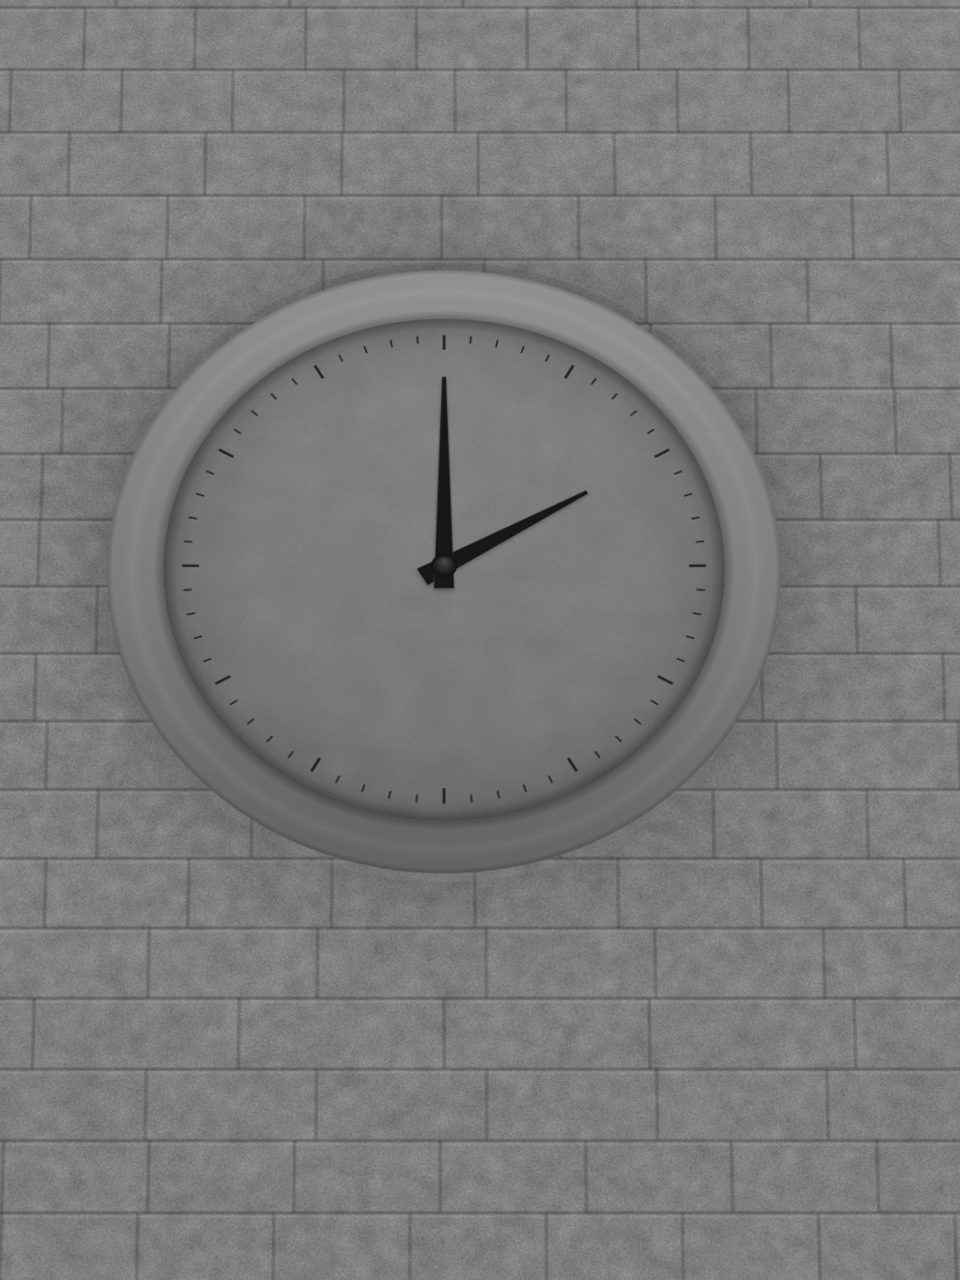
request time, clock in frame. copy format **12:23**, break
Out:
**2:00**
